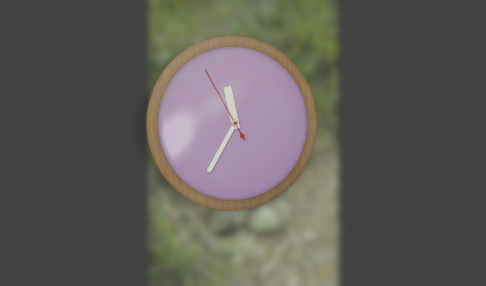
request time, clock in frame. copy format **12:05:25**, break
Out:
**11:34:55**
